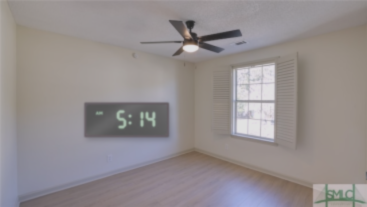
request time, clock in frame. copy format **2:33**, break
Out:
**5:14**
